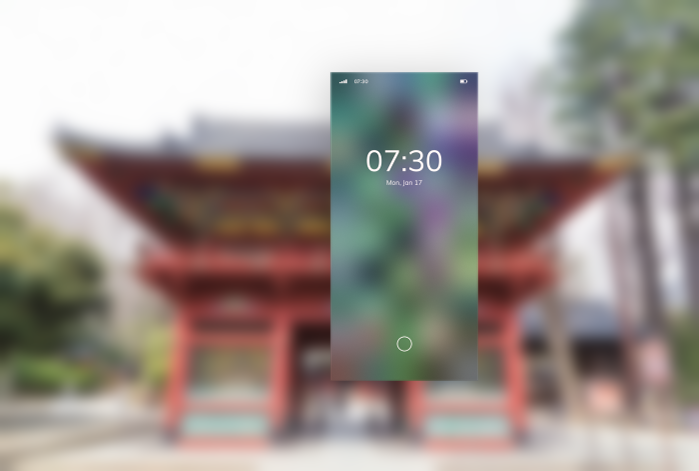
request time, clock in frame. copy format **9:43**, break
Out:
**7:30**
